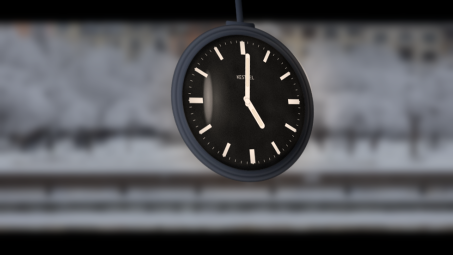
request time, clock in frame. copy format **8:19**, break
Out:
**5:01**
